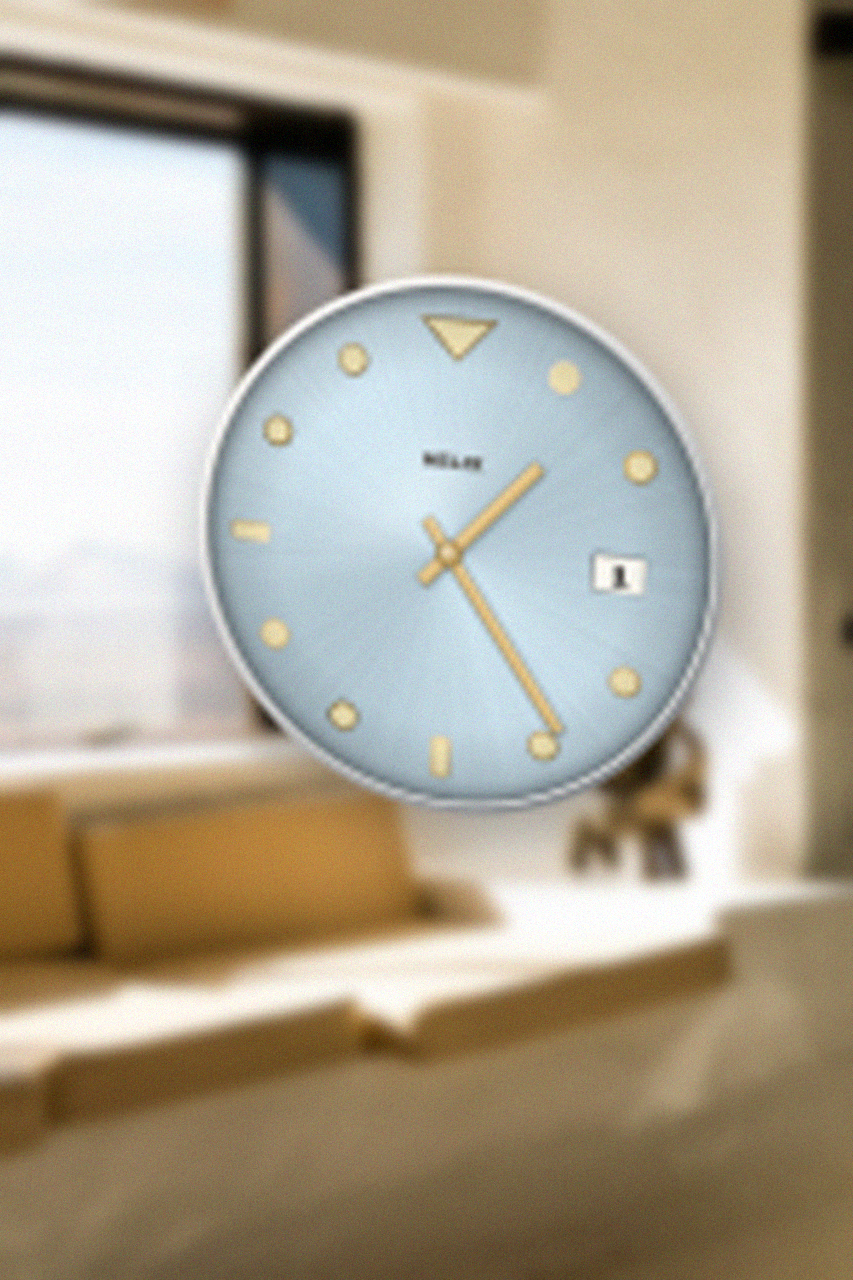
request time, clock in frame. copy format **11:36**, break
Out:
**1:24**
